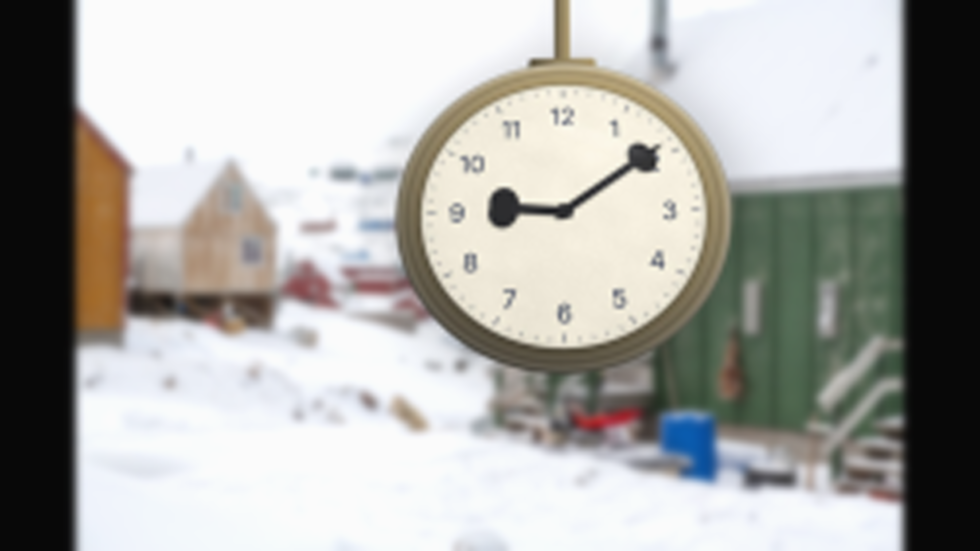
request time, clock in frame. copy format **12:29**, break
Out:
**9:09**
